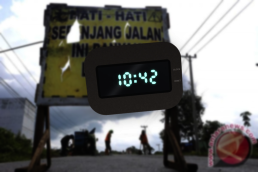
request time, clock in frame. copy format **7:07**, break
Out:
**10:42**
